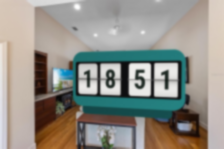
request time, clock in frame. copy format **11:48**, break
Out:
**18:51**
